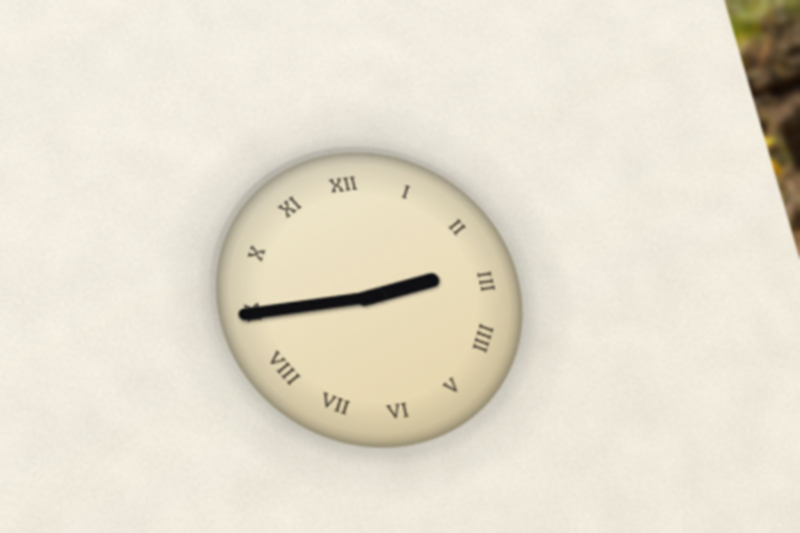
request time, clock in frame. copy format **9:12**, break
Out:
**2:45**
